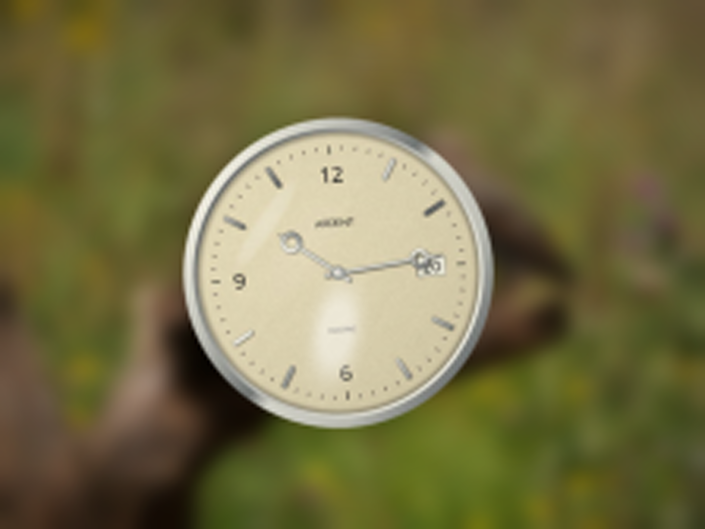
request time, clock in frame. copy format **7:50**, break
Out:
**10:14**
